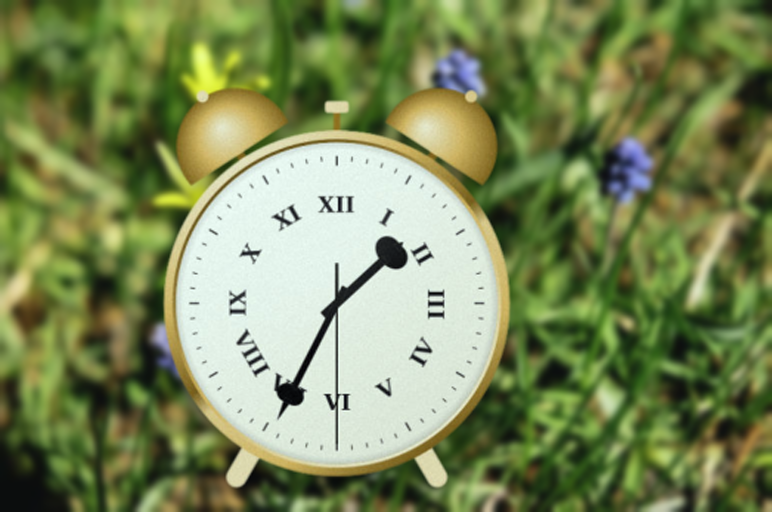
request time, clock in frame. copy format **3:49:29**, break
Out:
**1:34:30**
